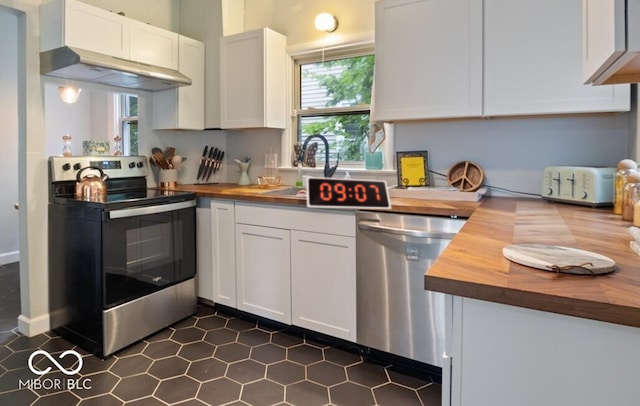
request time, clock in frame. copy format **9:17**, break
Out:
**9:07**
